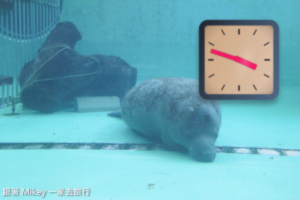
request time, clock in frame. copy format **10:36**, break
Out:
**3:48**
